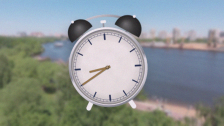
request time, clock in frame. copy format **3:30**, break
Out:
**8:40**
